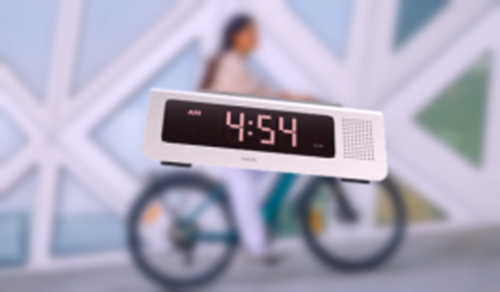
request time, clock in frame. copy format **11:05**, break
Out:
**4:54**
